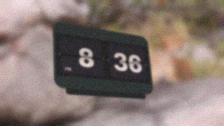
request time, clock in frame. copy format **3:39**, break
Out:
**8:36**
